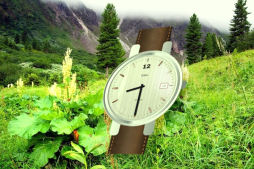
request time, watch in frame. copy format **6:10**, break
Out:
**8:30**
